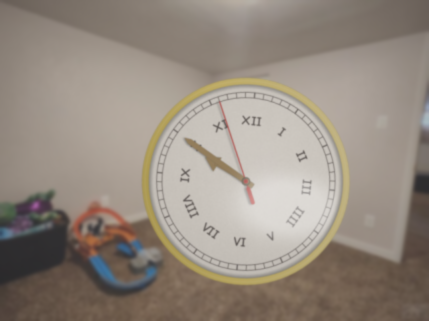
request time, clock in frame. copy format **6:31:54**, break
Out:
**9:49:56**
